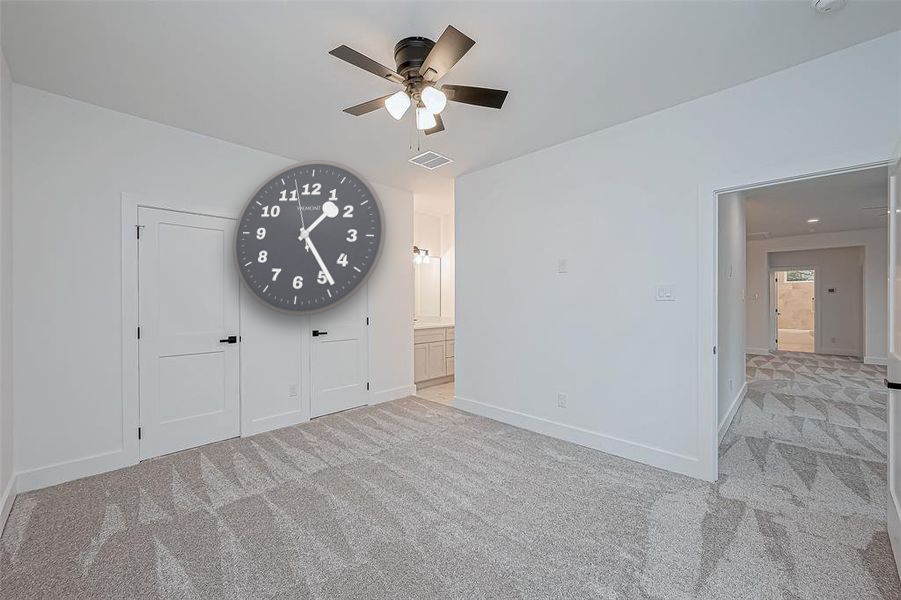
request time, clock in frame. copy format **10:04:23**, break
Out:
**1:23:57**
